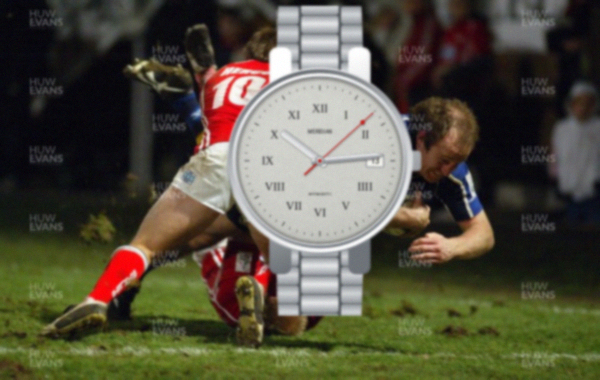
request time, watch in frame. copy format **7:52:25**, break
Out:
**10:14:08**
